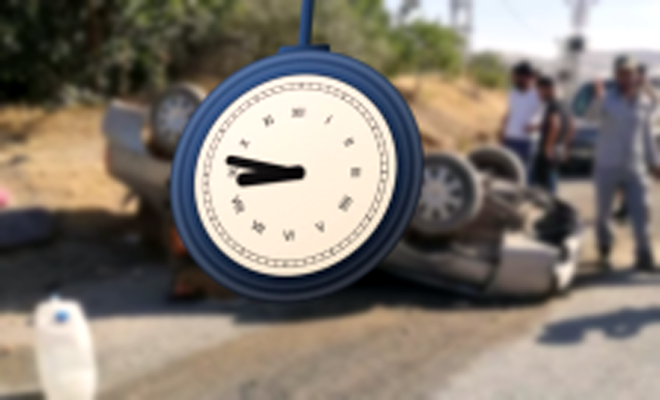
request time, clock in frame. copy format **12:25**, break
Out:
**8:47**
